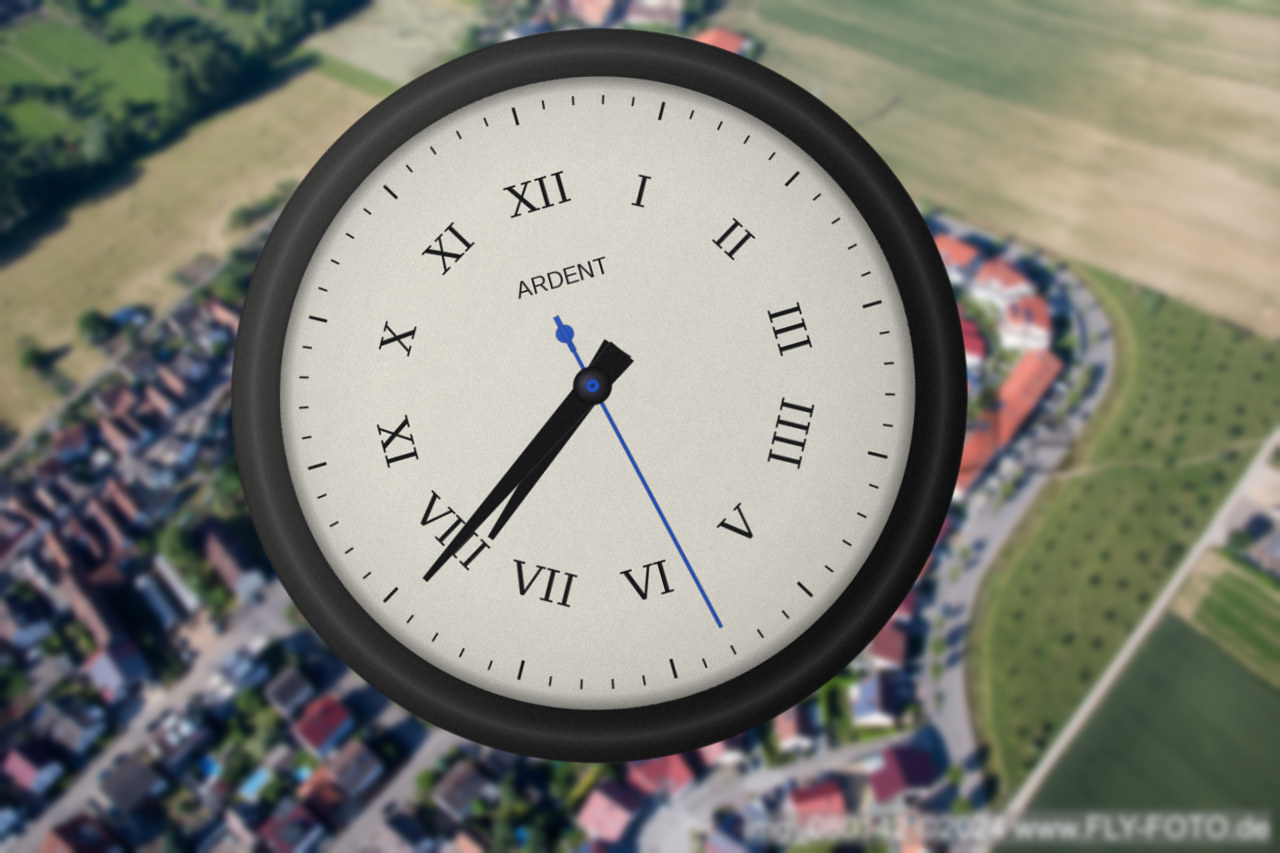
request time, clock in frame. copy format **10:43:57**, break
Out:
**7:39:28**
